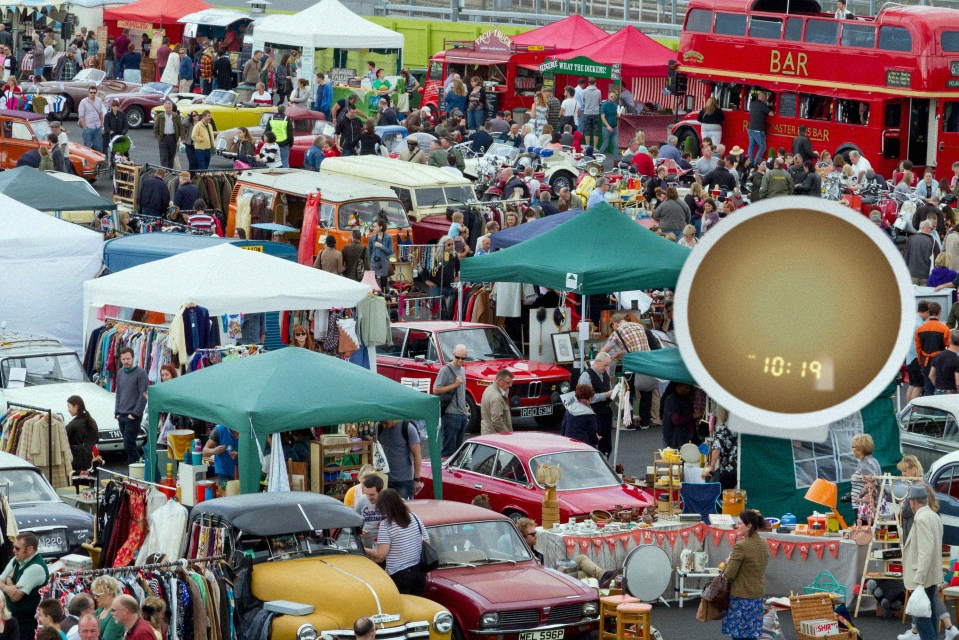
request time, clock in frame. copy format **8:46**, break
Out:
**10:19**
